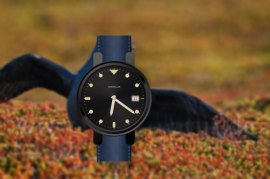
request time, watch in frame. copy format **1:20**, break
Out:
**6:21**
